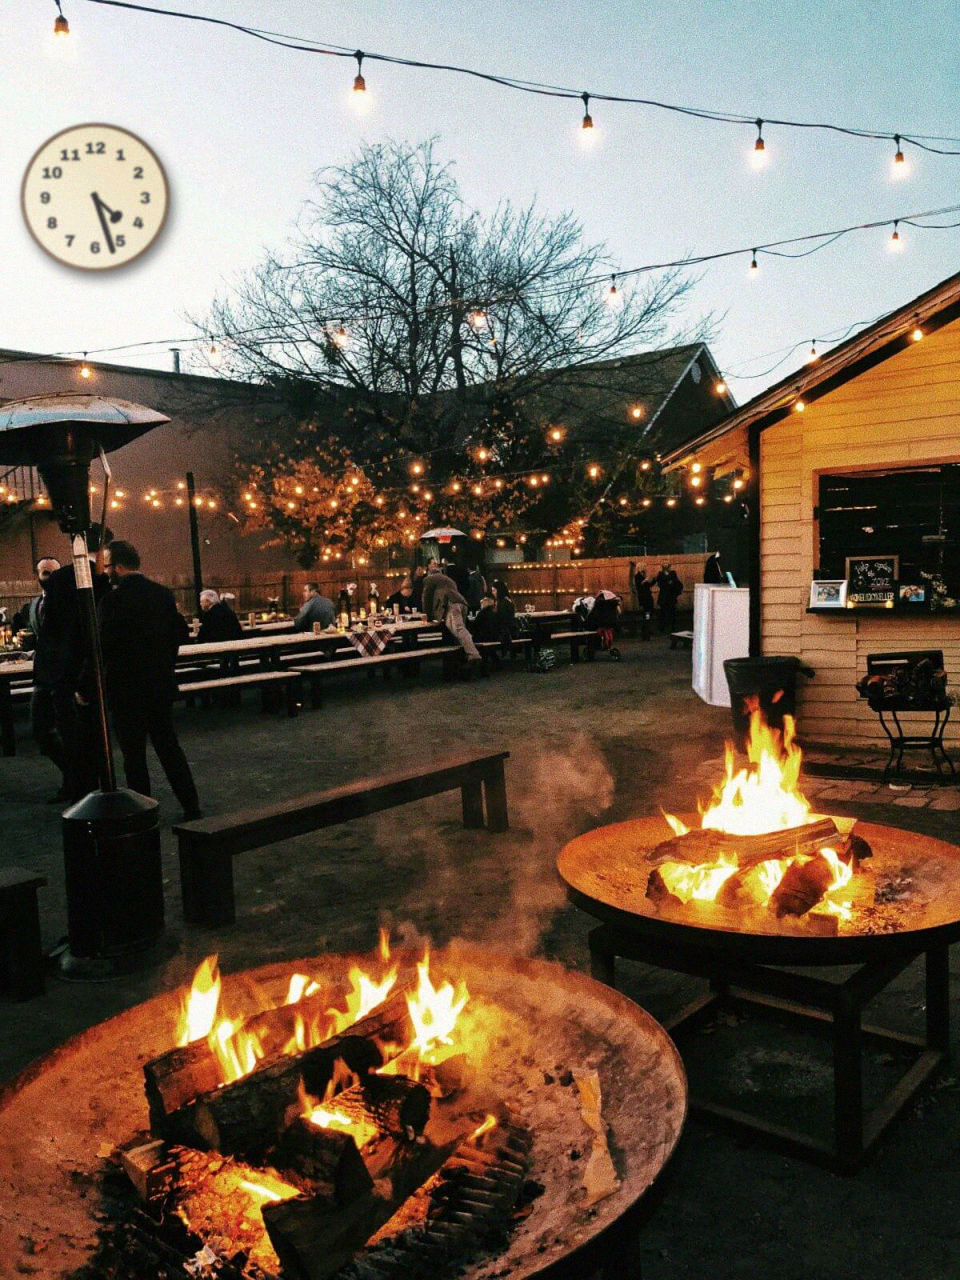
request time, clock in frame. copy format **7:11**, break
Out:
**4:27**
